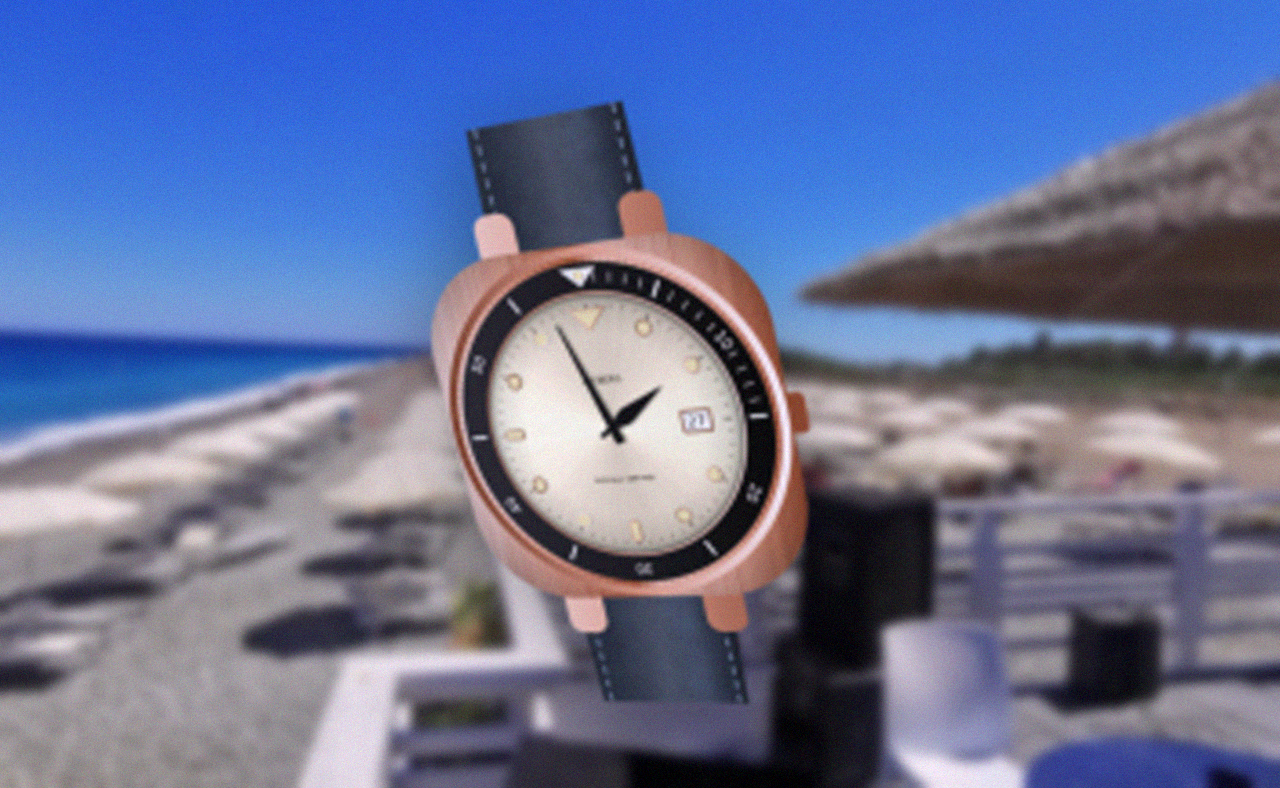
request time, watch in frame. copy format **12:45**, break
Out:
**1:57**
